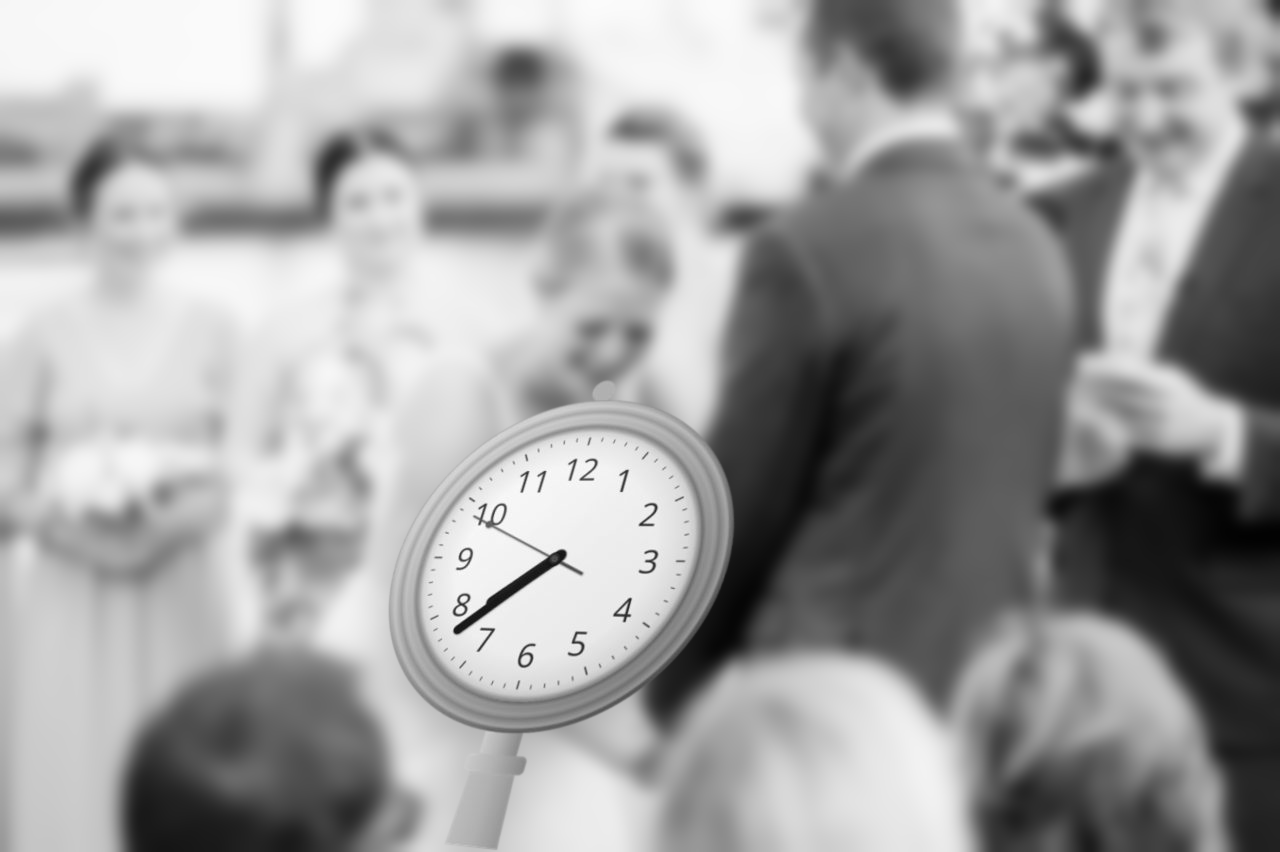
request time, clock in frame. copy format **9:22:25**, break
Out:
**7:37:49**
